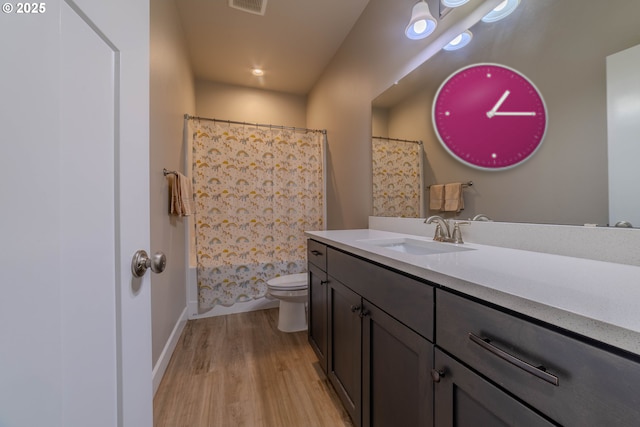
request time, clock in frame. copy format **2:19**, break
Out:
**1:15**
